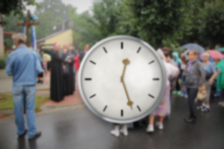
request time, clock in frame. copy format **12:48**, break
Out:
**12:27**
